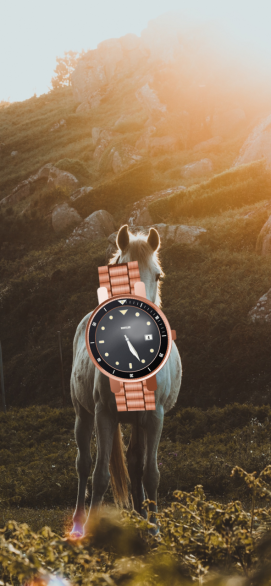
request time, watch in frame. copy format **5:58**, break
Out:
**5:26**
